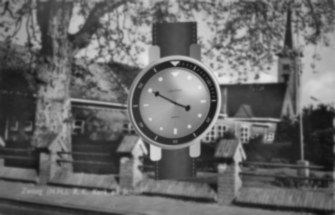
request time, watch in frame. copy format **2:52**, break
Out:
**3:50**
